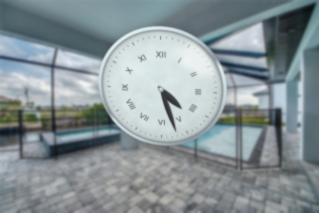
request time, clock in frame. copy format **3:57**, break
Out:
**4:27**
